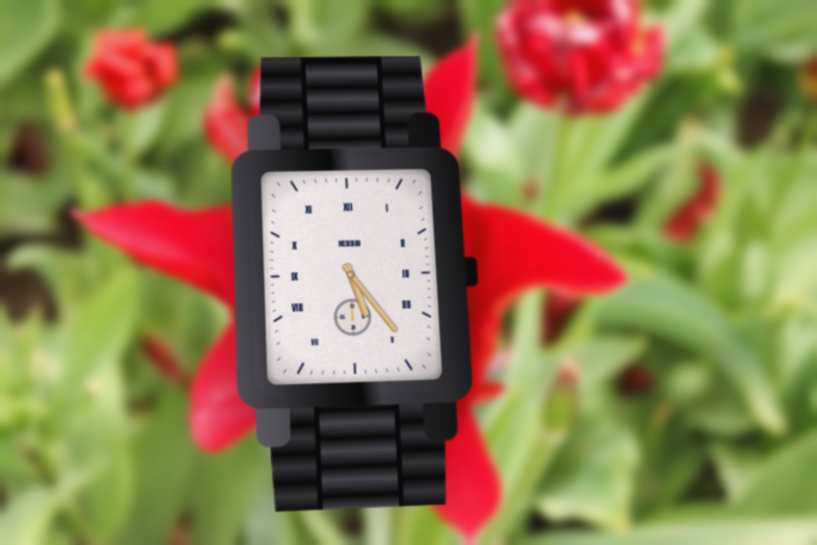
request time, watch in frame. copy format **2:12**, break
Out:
**5:24**
